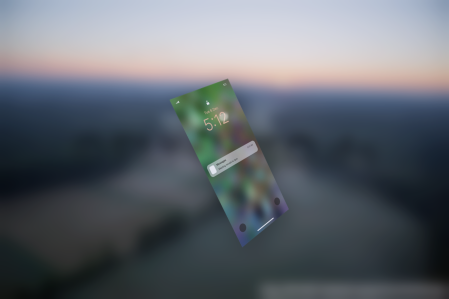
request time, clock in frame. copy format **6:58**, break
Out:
**5:12**
